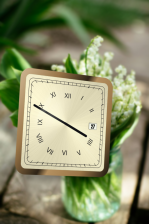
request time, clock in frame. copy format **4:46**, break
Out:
**3:49**
